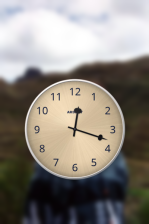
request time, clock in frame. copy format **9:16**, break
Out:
**12:18**
